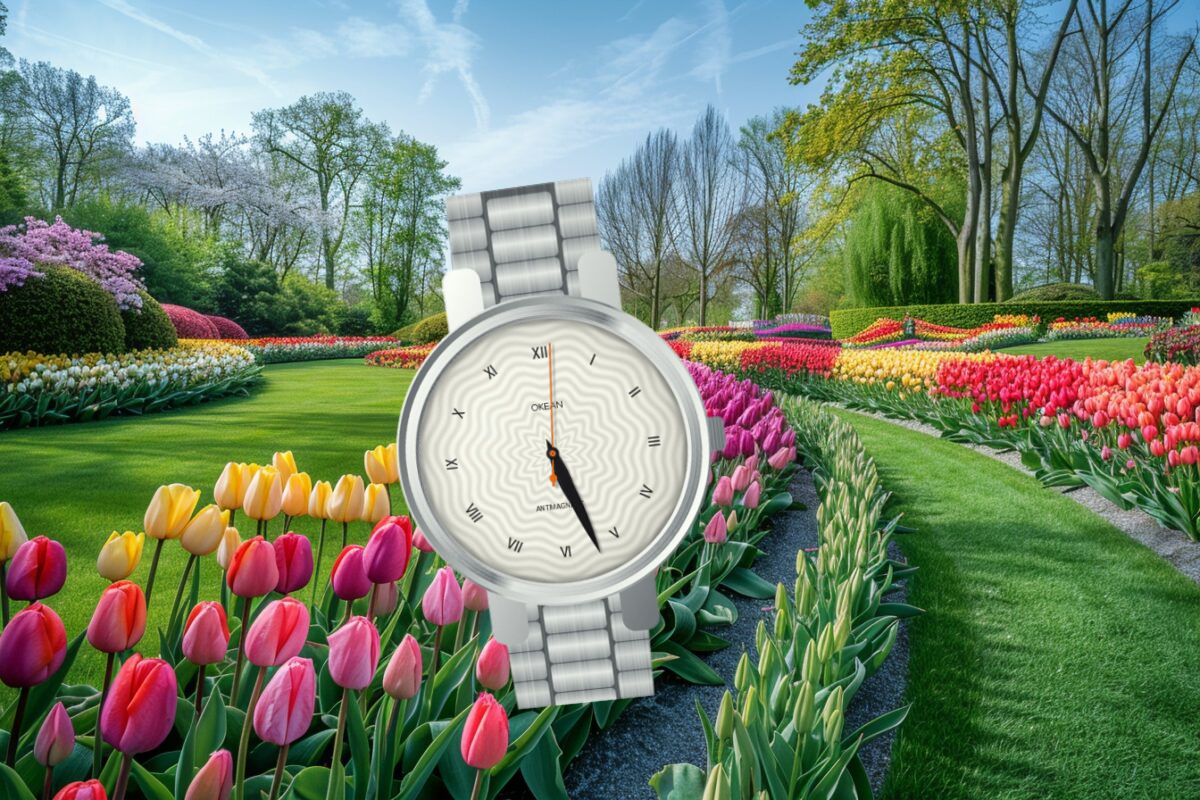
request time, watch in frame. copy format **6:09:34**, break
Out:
**5:27:01**
